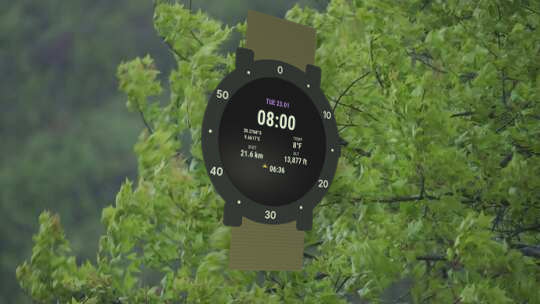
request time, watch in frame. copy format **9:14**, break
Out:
**8:00**
